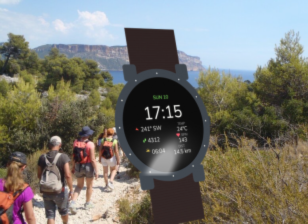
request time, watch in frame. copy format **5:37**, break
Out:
**17:15**
